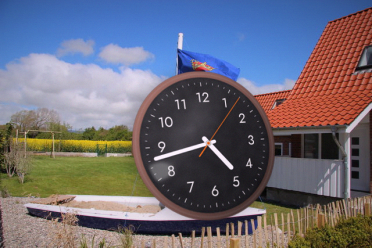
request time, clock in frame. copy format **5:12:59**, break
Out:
**4:43:07**
